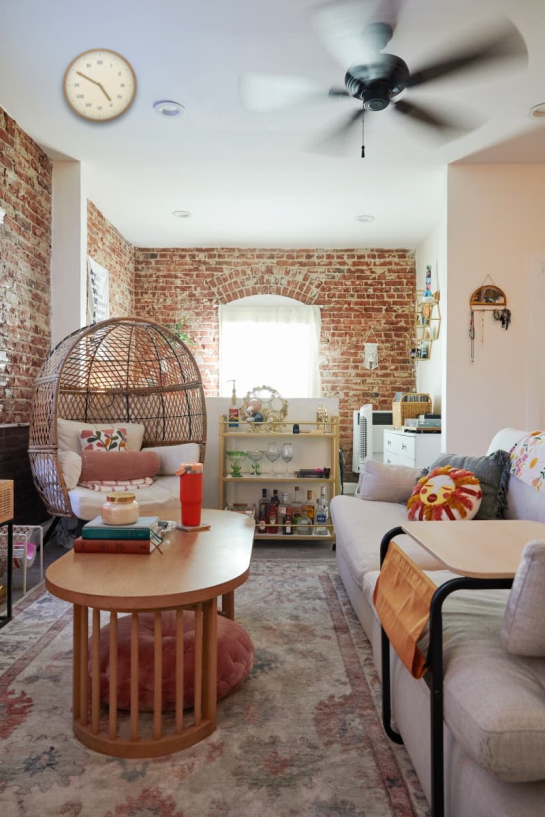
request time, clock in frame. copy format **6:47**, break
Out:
**4:50**
